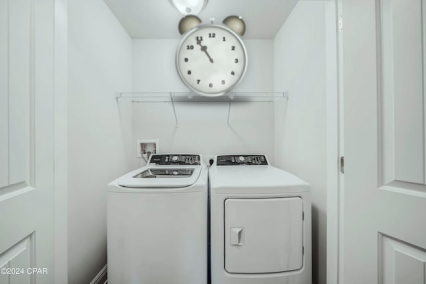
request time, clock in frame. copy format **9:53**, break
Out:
**10:54**
